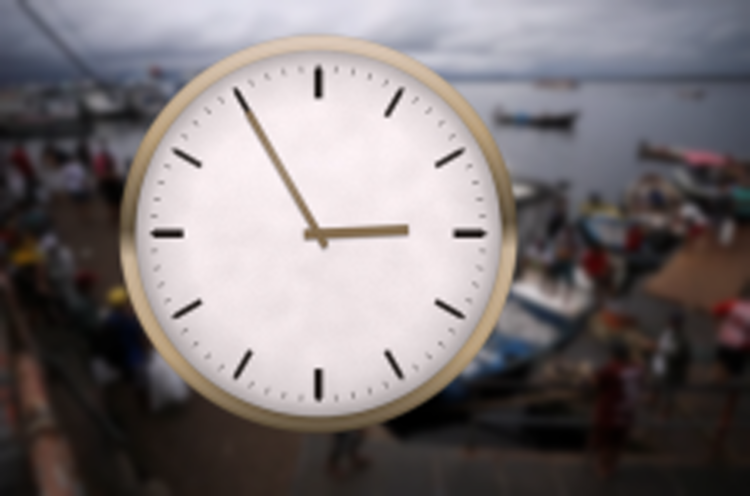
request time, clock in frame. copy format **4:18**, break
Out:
**2:55**
